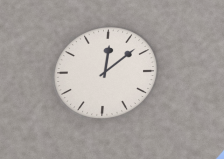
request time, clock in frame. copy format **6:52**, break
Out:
**12:08**
